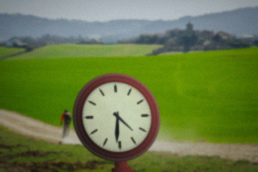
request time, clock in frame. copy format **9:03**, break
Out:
**4:31**
